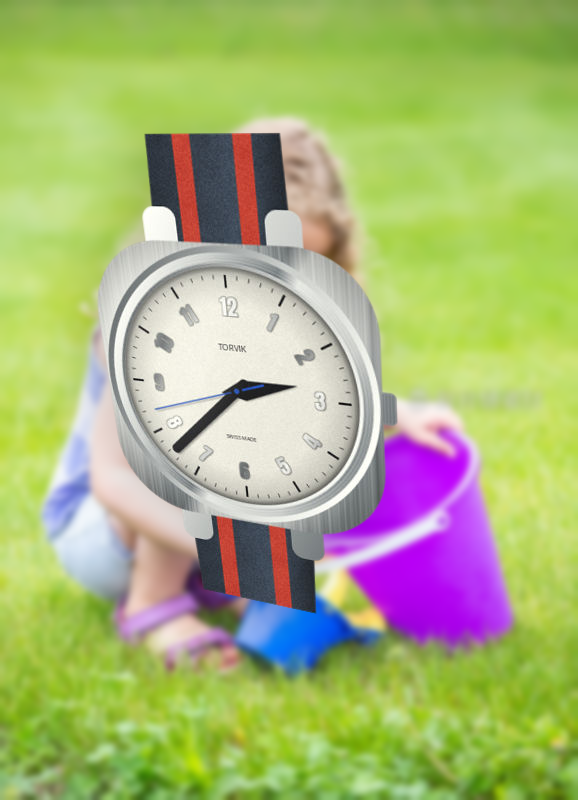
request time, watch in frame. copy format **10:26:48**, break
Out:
**2:37:42**
